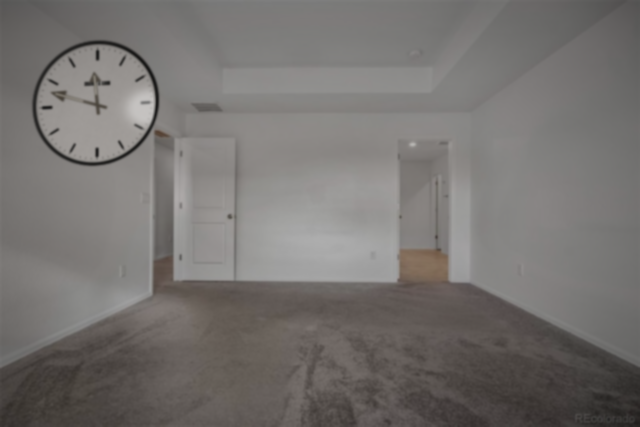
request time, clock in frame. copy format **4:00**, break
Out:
**11:48**
